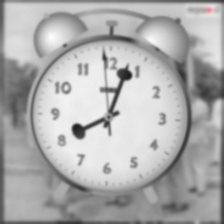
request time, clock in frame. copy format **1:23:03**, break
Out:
**8:02:59**
